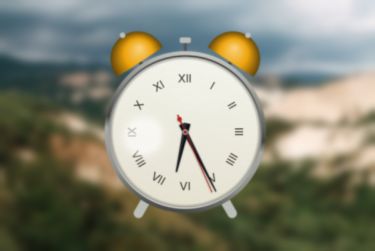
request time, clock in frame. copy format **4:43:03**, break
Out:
**6:25:26**
